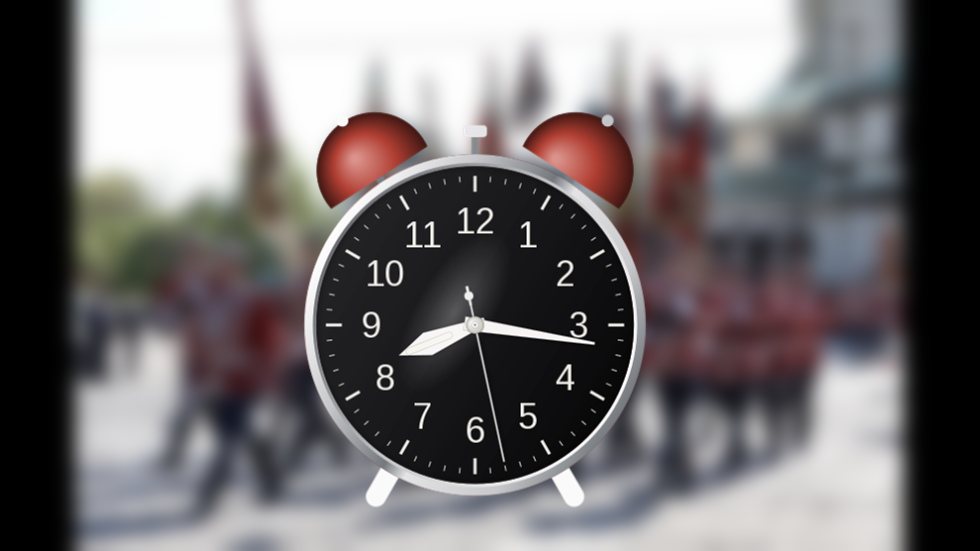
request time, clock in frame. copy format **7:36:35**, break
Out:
**8:16:28**
